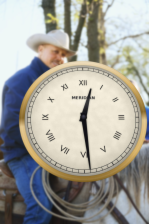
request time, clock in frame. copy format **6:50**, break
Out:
**12:29**
